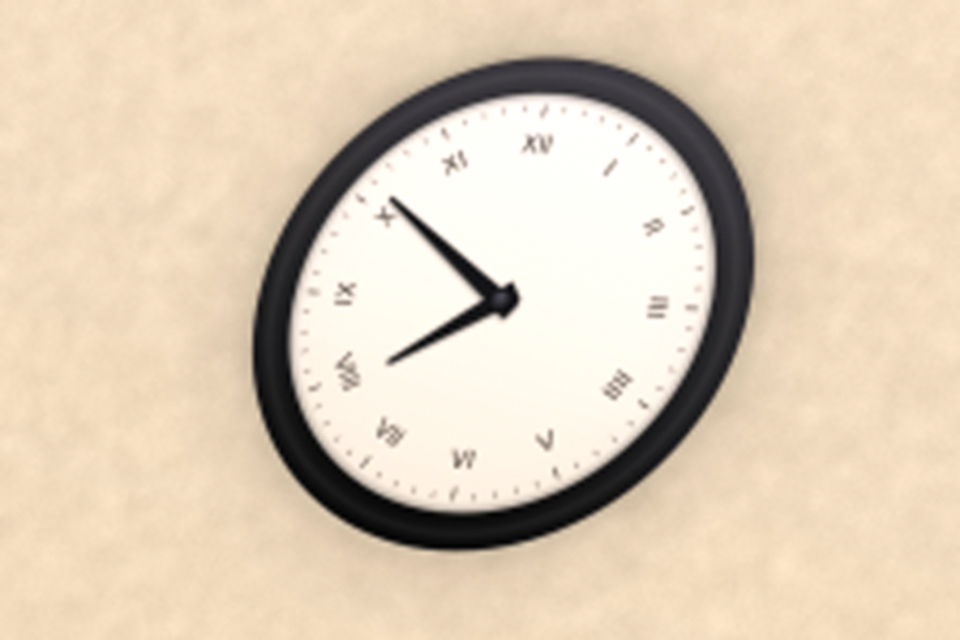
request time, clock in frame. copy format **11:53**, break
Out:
**7:51**
